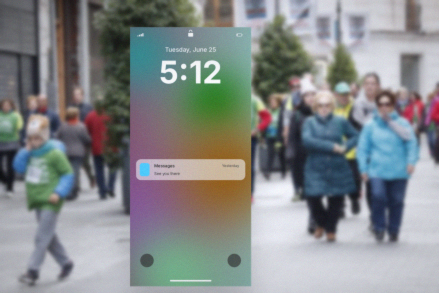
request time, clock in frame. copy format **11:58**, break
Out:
**5:12**
